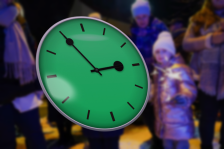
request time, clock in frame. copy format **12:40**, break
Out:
**2:55**
